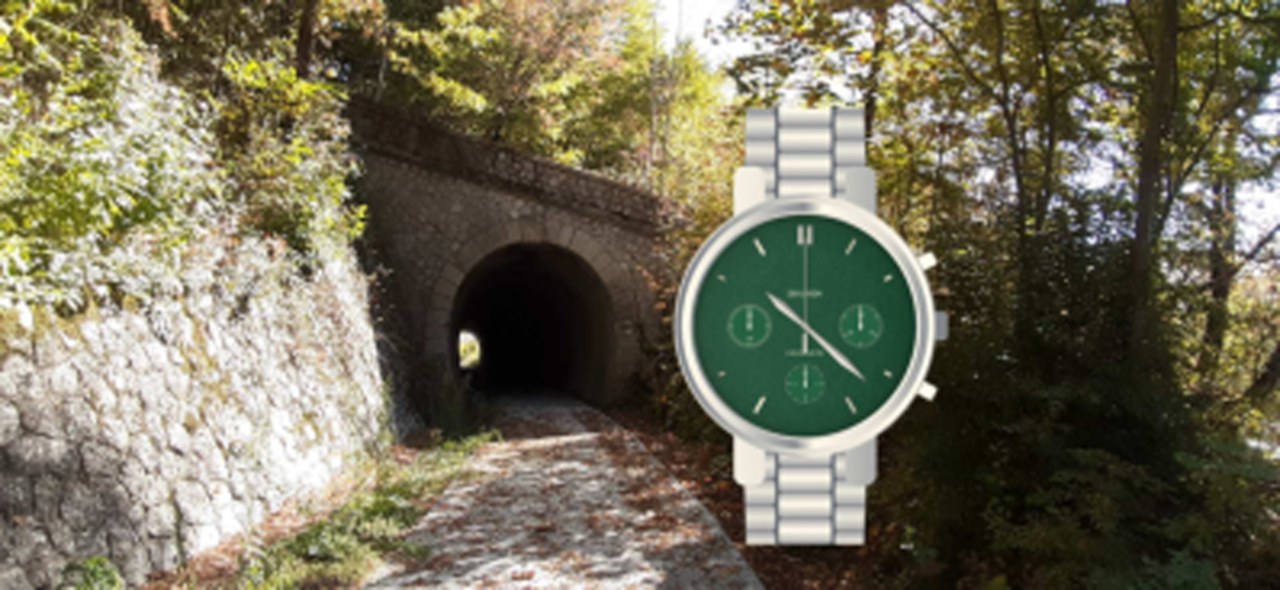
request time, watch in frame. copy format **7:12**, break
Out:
**10:22**
